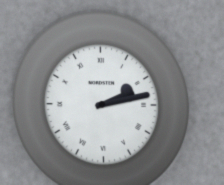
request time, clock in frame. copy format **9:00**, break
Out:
**2:13**
